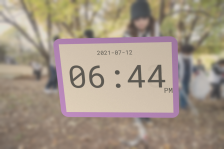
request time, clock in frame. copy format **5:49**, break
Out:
**6:44**
